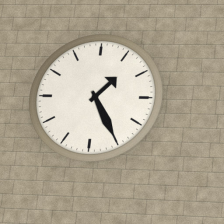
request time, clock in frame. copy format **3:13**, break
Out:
**1:25**
